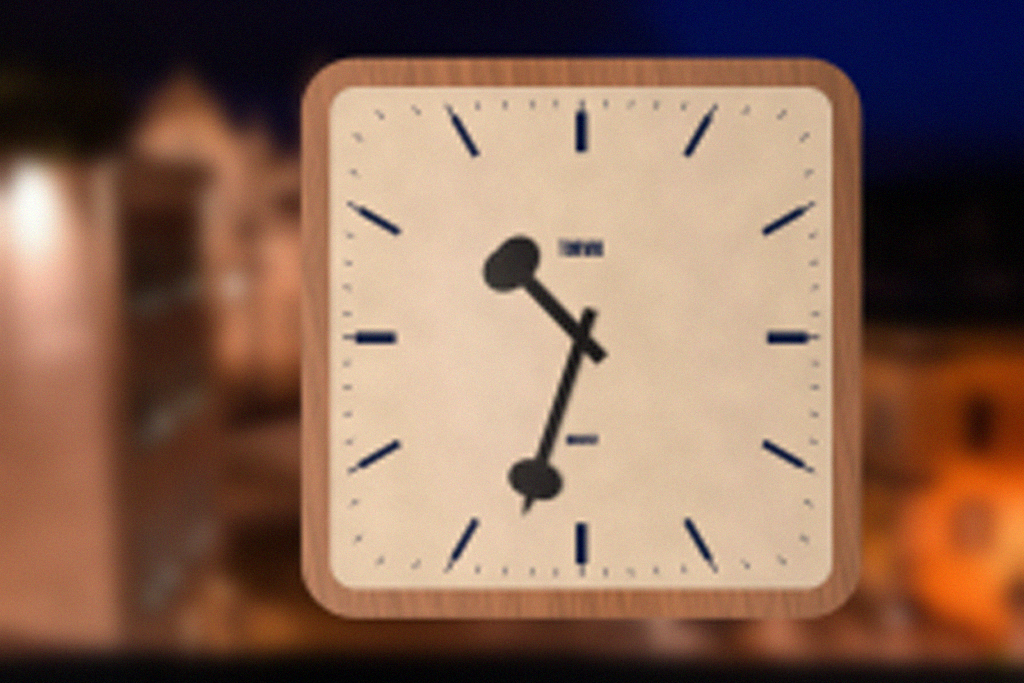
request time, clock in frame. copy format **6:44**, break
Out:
**10:33**
